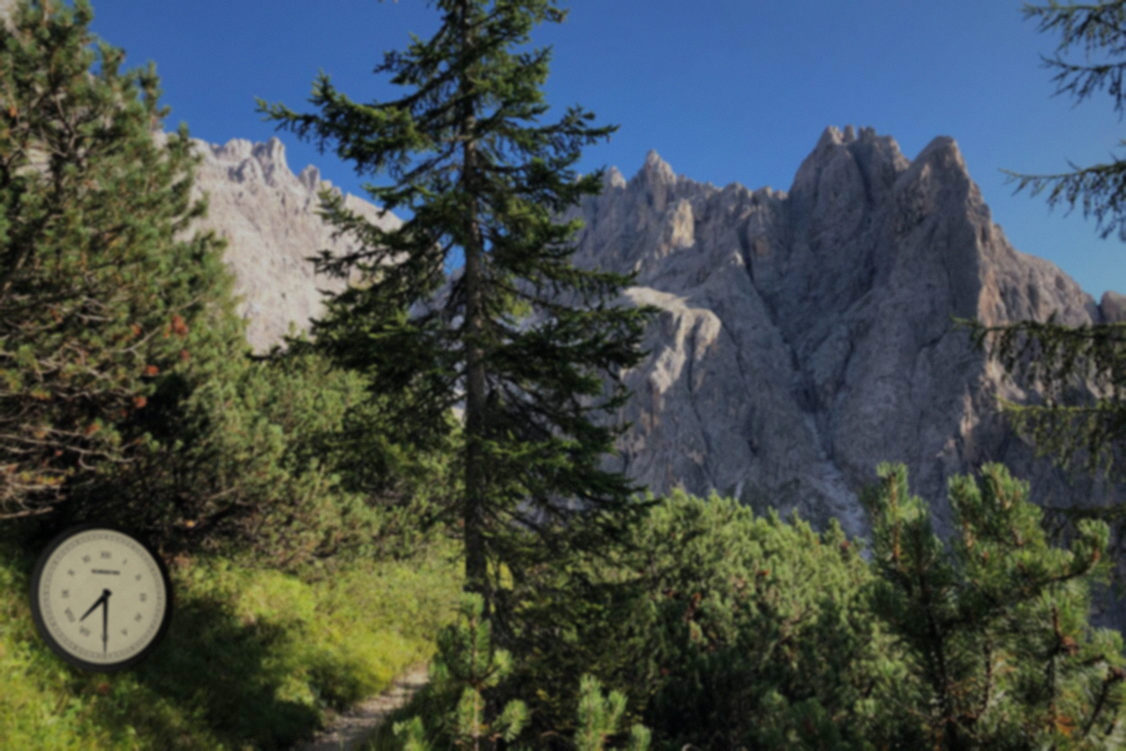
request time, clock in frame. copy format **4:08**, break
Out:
**7:30**
